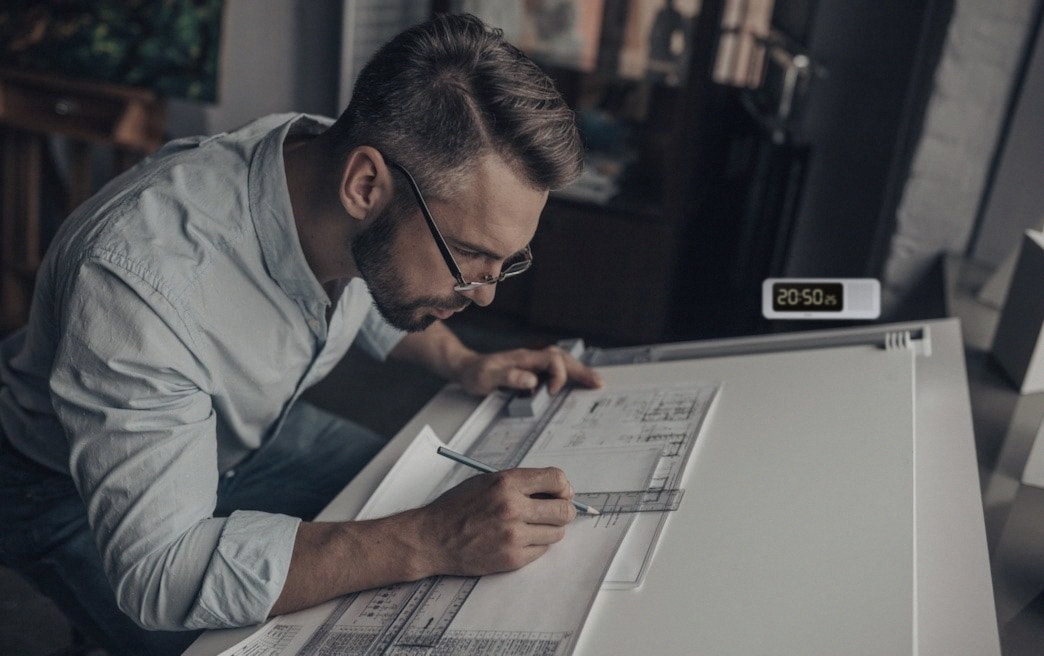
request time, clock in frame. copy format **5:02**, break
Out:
**20:50**
